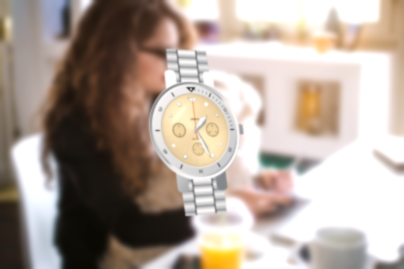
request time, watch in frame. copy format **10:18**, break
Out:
**1:26**
